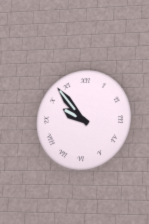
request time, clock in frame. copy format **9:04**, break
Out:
**9:53**
